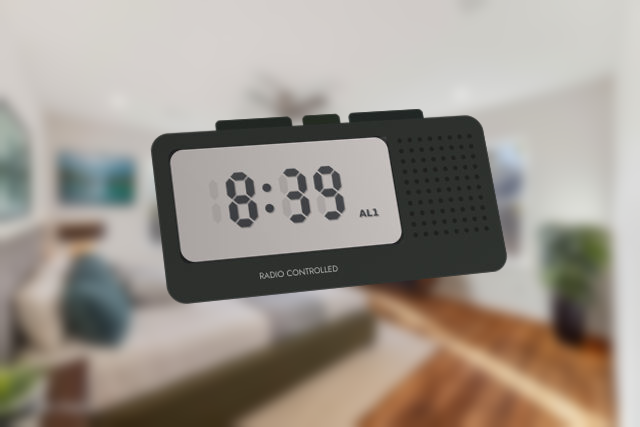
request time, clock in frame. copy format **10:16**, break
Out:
**8:39**
